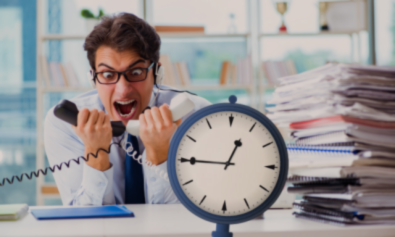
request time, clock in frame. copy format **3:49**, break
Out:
**12:45**
